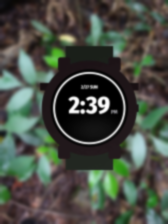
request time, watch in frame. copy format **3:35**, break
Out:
**2:39**
